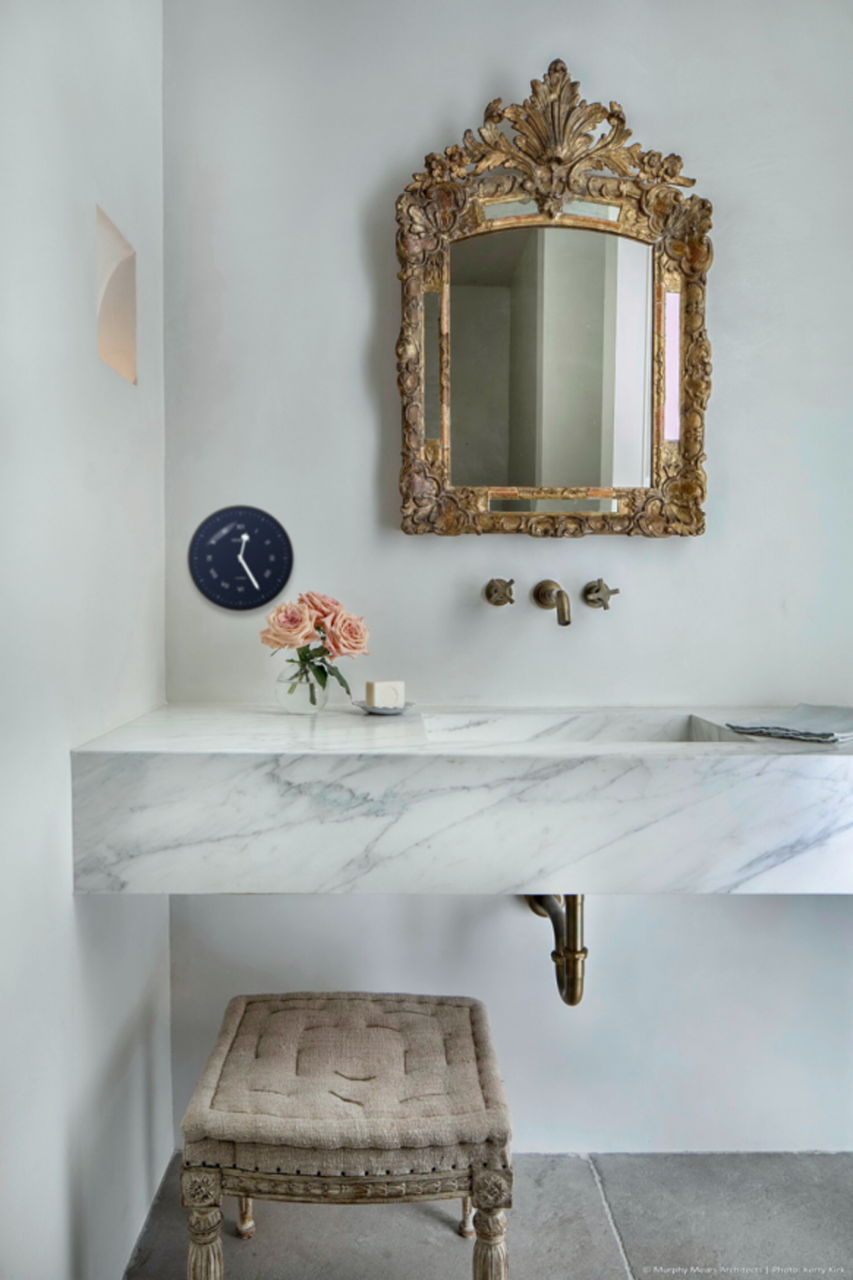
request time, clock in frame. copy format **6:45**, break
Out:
**12:25**
